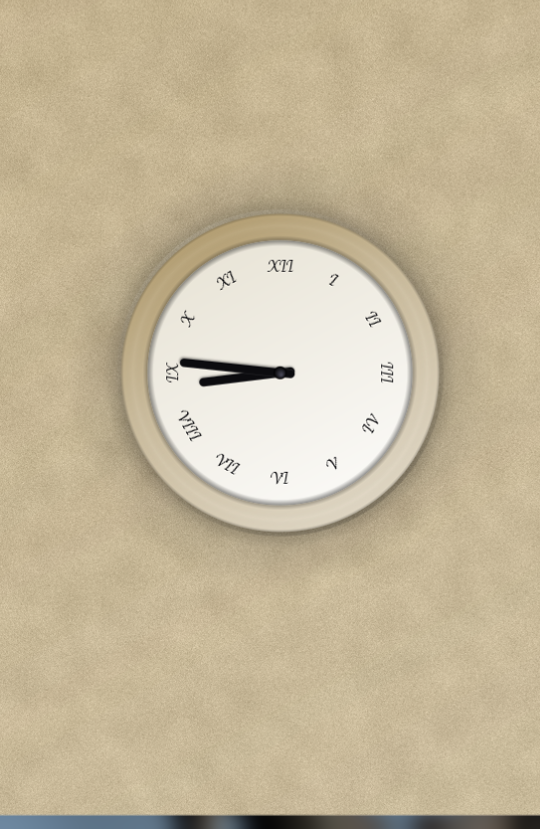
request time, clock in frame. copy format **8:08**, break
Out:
**8:46**
